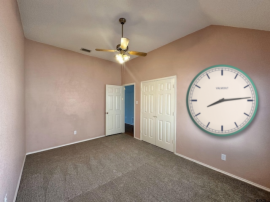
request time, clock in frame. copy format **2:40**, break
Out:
**8:14**
